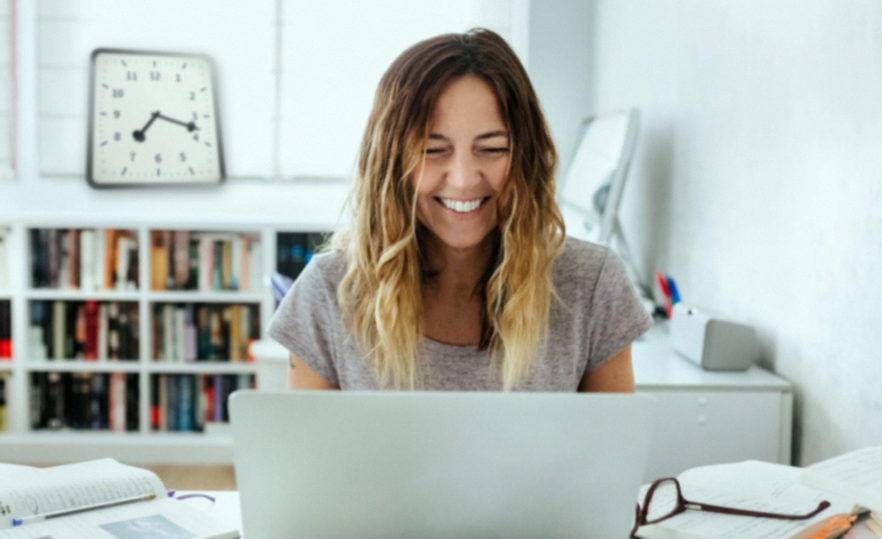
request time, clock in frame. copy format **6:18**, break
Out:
**7:18**
